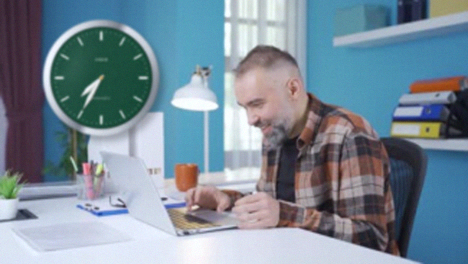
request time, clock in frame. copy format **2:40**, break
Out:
**7:35**
